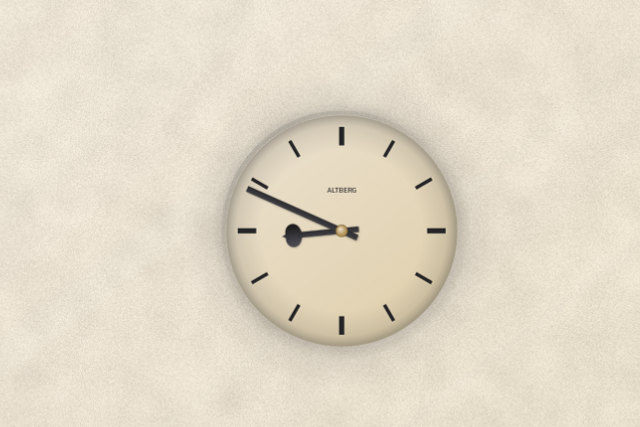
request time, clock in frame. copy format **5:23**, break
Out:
**8:49**
